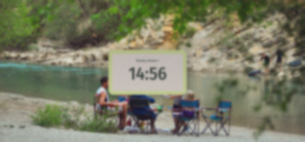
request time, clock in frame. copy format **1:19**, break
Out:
**14:56**
